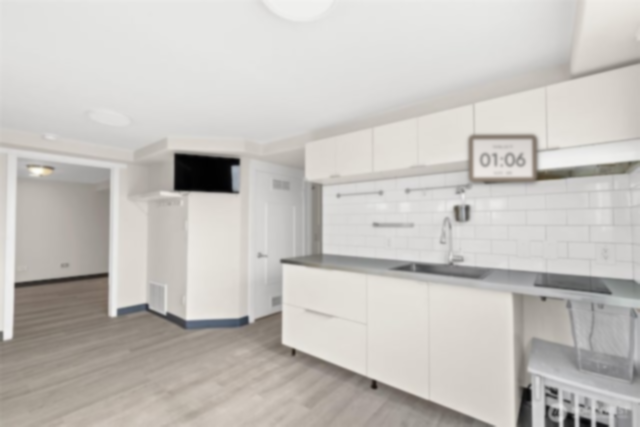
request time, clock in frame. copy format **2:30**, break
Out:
**1:06**
